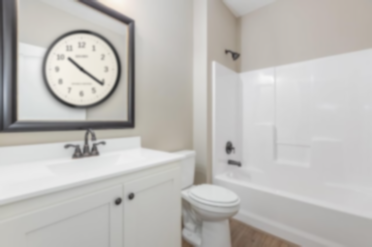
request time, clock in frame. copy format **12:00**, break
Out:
**10:21**
